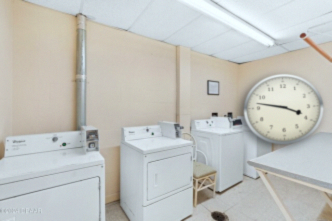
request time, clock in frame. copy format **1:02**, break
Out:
**3:47**
